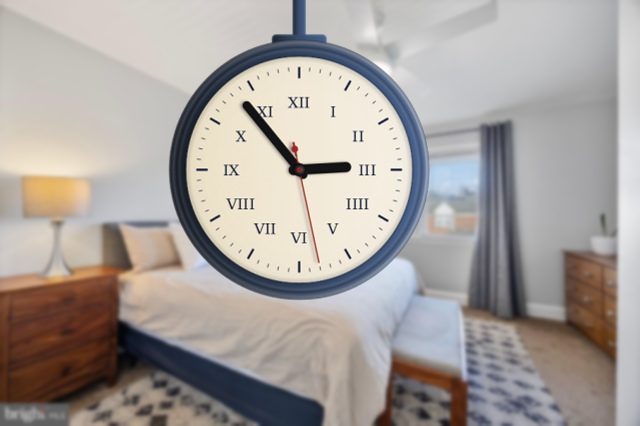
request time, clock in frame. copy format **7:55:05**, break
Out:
**2:53:28**
